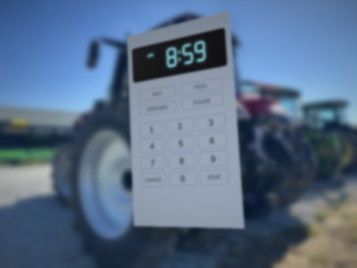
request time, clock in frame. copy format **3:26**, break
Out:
**8:59**
